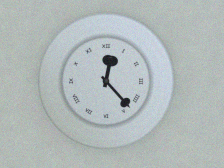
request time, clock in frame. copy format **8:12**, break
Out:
**12:23**
